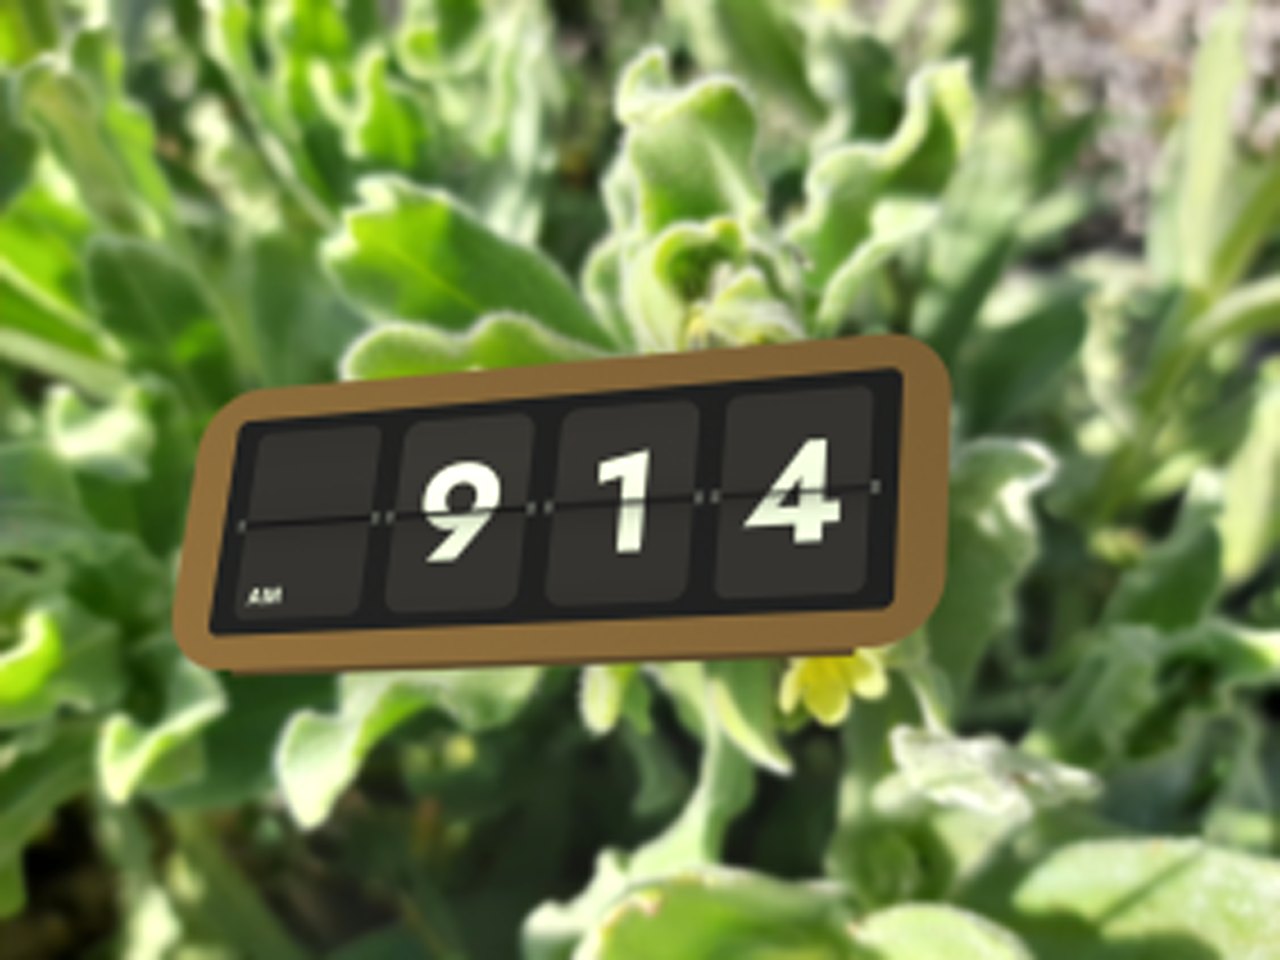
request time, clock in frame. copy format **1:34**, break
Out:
**9:14**
